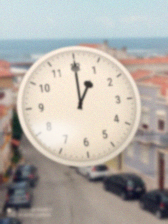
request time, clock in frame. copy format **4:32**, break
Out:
**1:00**
